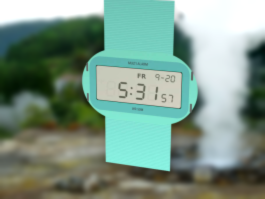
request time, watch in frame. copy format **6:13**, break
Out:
**5:31**
